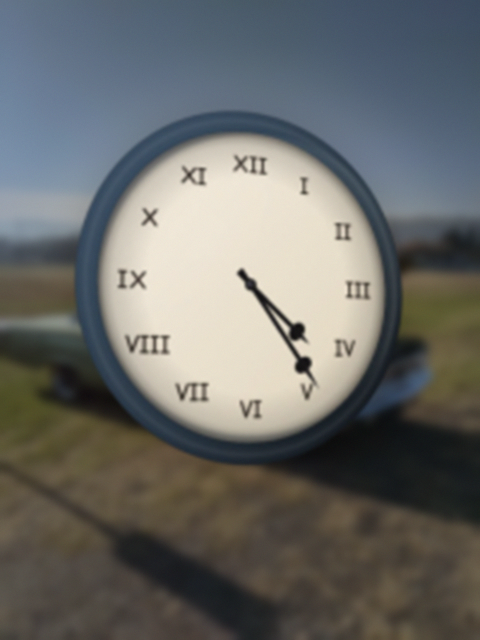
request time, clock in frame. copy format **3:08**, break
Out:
**4:24**
